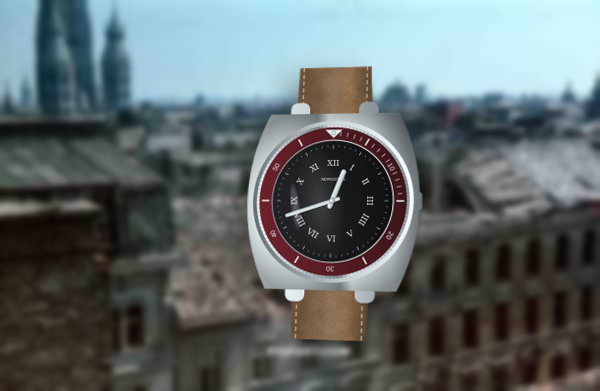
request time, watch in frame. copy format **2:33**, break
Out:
**12:42**
